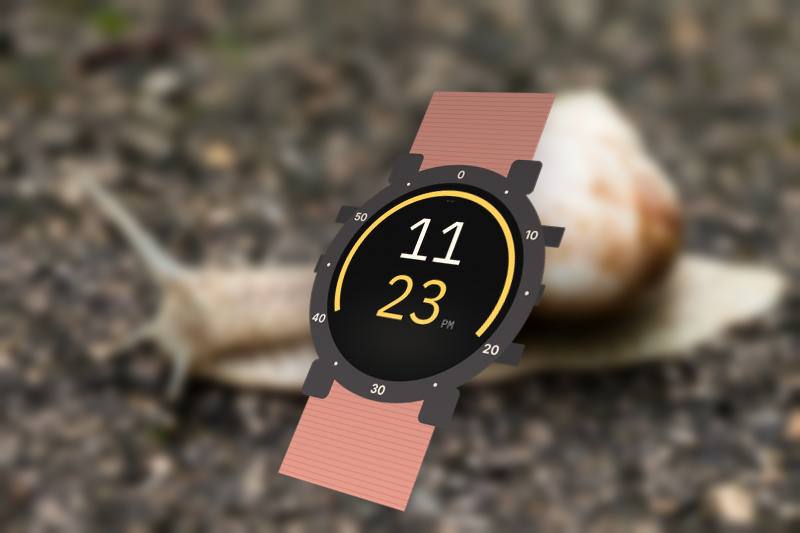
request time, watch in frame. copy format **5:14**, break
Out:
**11:23**
